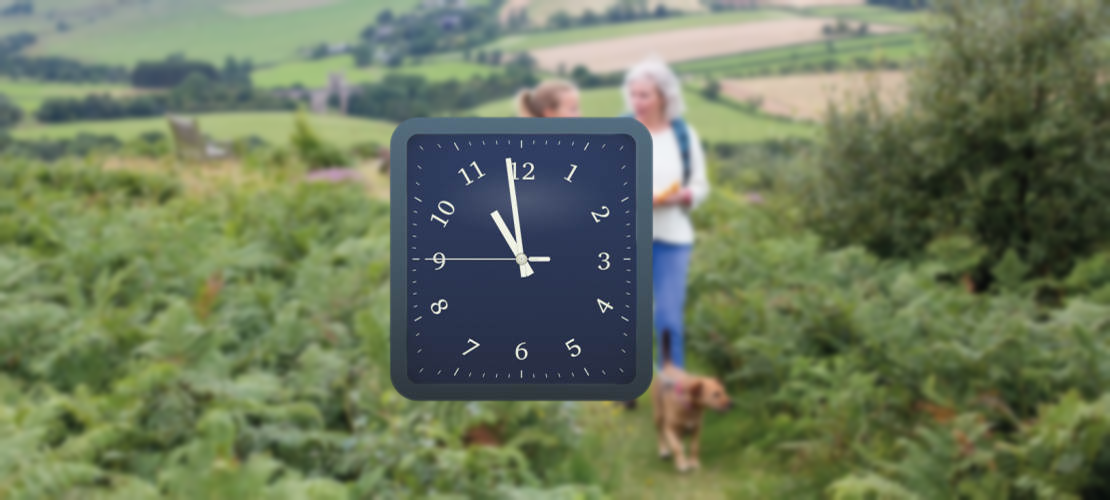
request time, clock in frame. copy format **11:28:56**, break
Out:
**10:58:45**
